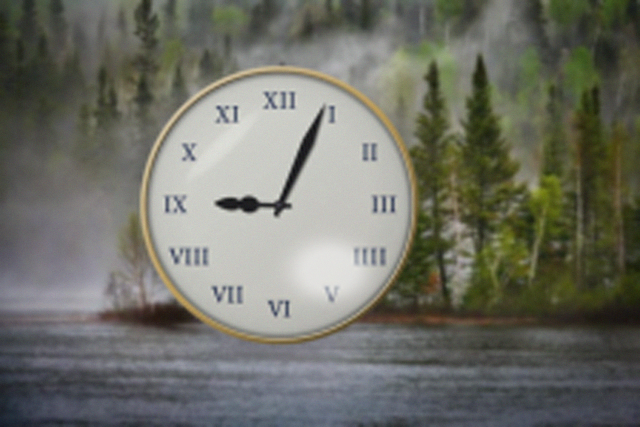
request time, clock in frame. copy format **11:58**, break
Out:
**9:04**
